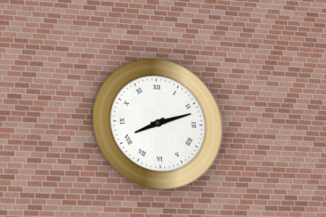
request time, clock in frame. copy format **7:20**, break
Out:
**8:12**
